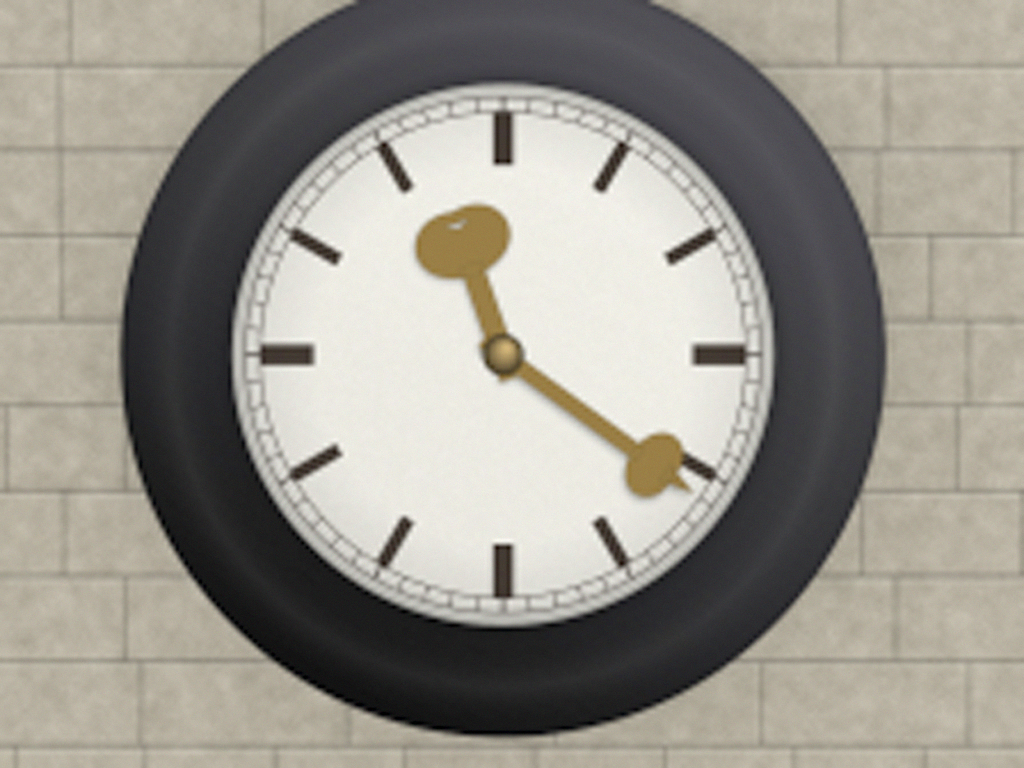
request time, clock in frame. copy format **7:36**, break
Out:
**11:21**
